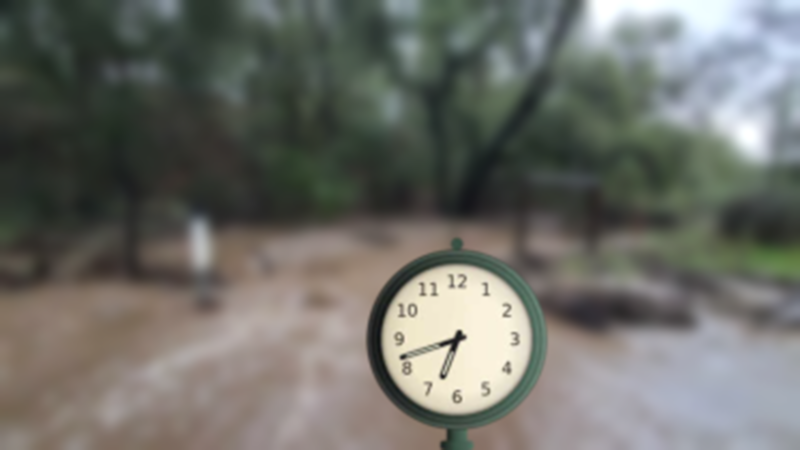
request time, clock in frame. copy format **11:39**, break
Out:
**6:42**
